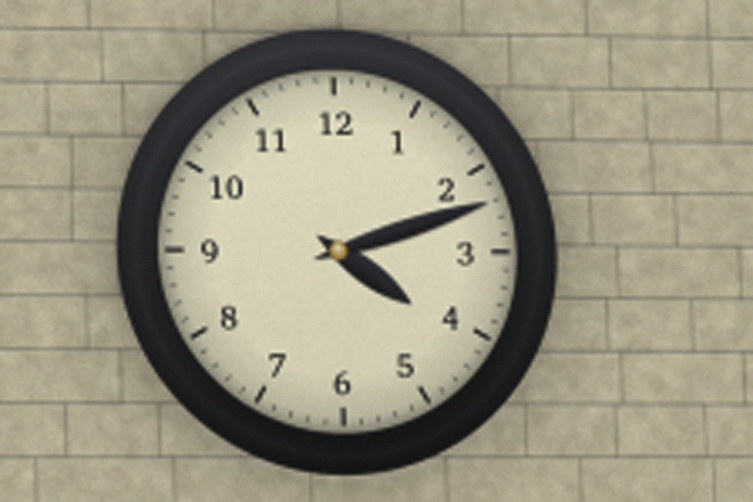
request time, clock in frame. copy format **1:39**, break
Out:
**4:12**
